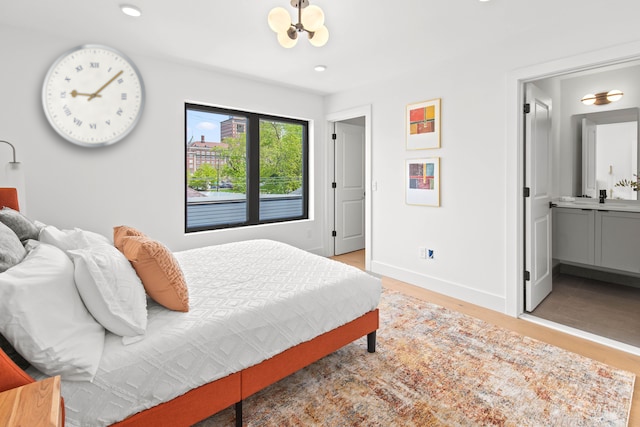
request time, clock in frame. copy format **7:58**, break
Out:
**9:08**
